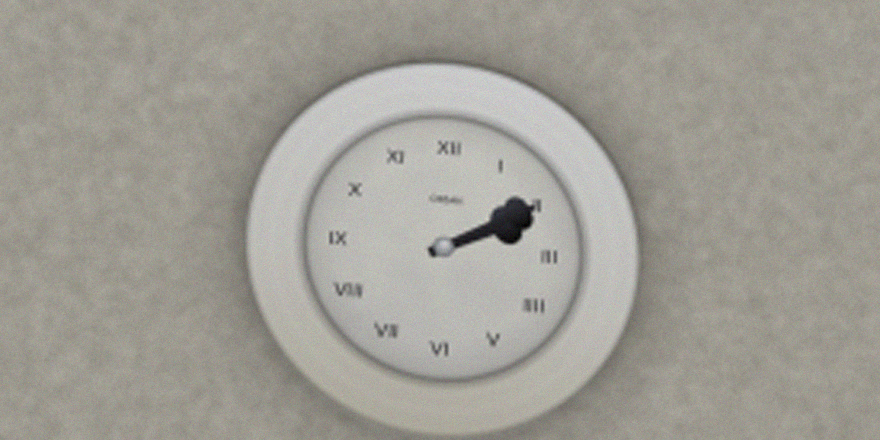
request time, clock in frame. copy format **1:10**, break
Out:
**2:10**
